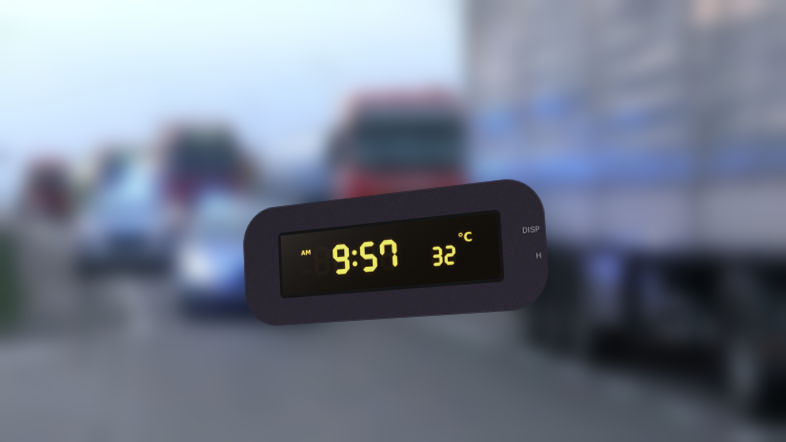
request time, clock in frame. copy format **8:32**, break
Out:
**9:57**
